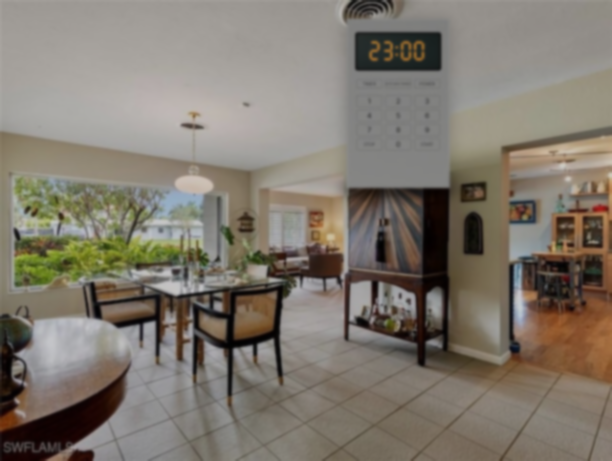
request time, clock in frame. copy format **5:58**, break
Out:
**23:00**
